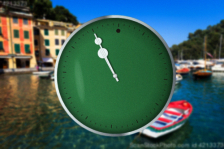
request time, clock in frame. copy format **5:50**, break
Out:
**10:55**
